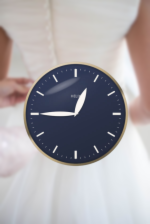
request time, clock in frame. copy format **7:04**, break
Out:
**12:45**
